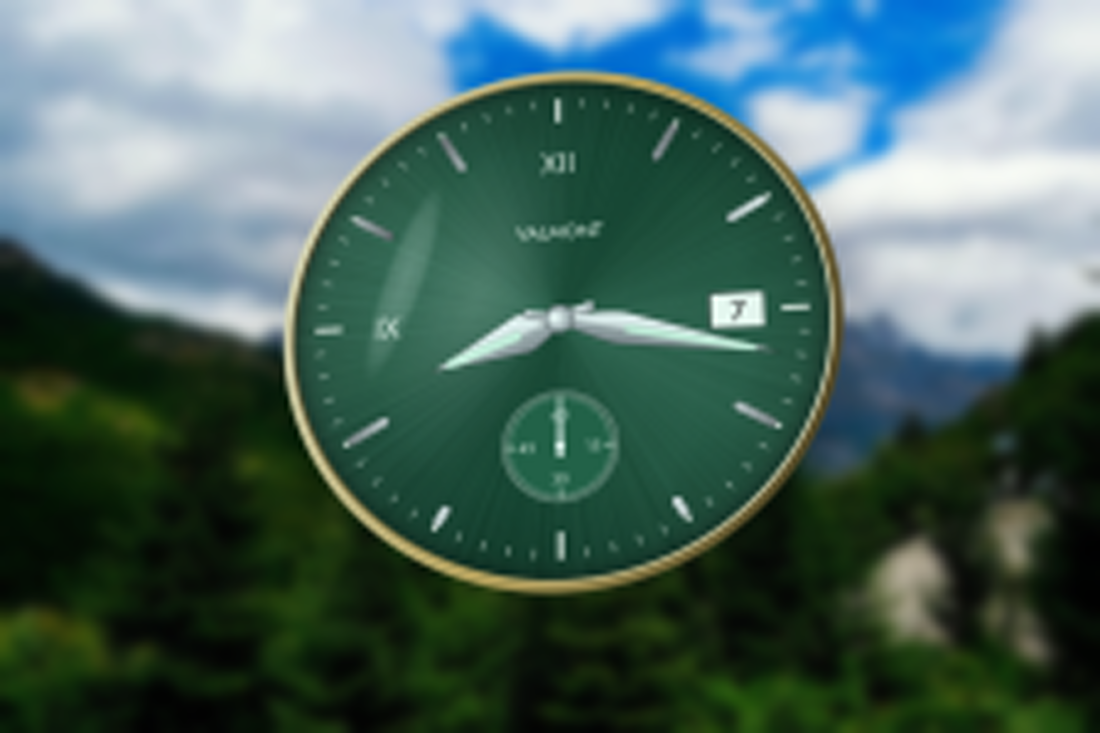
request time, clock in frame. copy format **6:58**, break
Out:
**8:17**
